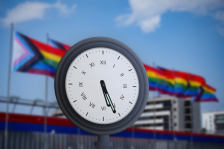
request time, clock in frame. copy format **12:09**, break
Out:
**5:26**
